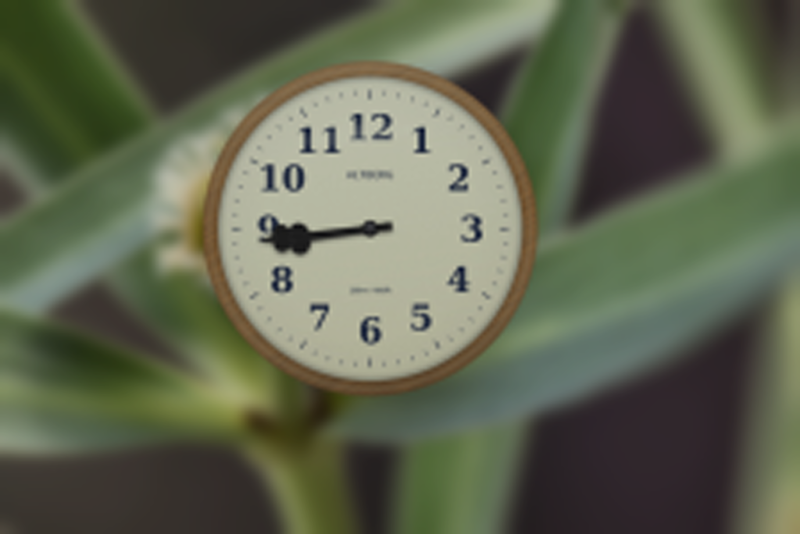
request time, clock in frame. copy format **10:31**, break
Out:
**8:44**
